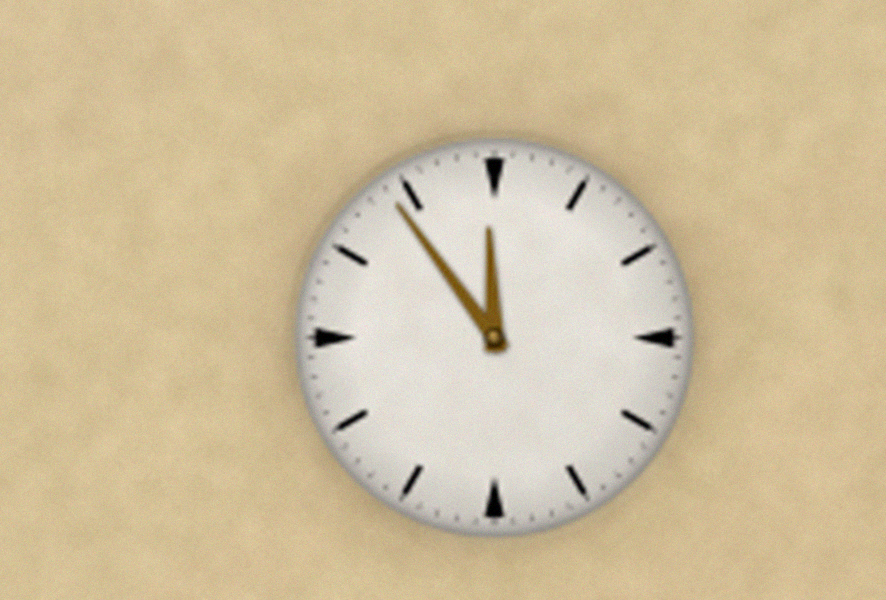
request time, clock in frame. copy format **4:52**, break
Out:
**11:54**
